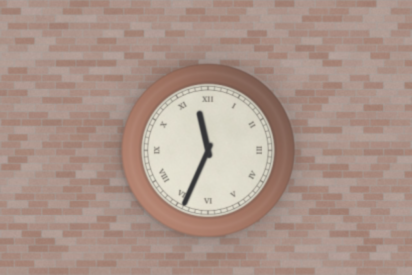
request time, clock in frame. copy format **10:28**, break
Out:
**11:34**
